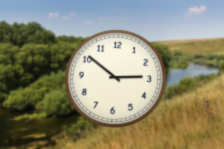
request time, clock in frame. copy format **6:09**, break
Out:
**2:51**
